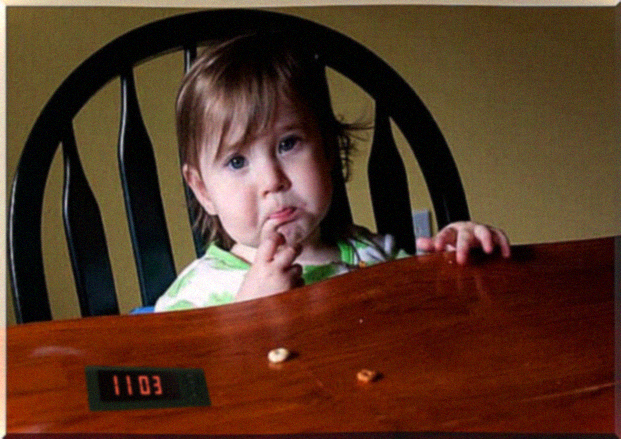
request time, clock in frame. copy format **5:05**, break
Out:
**11:03**
